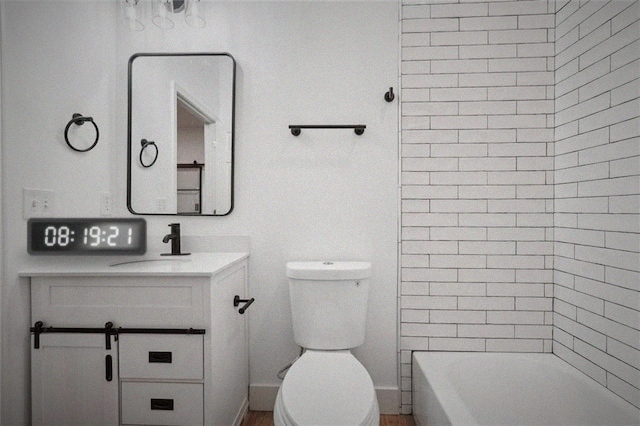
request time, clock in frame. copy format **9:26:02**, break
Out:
**8:19:21**
